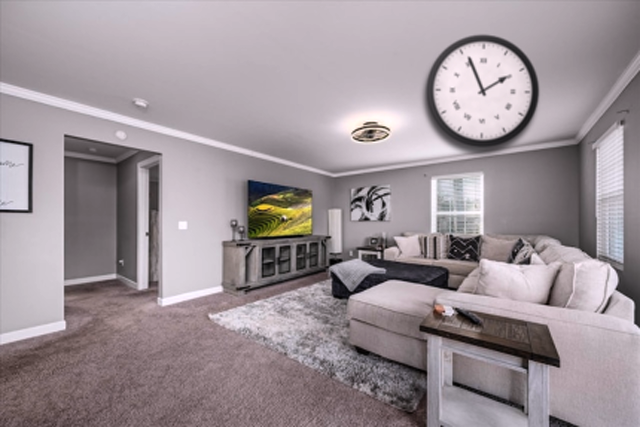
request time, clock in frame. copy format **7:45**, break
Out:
**1:56**
